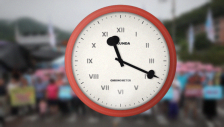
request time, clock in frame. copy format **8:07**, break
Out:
**11:19**
